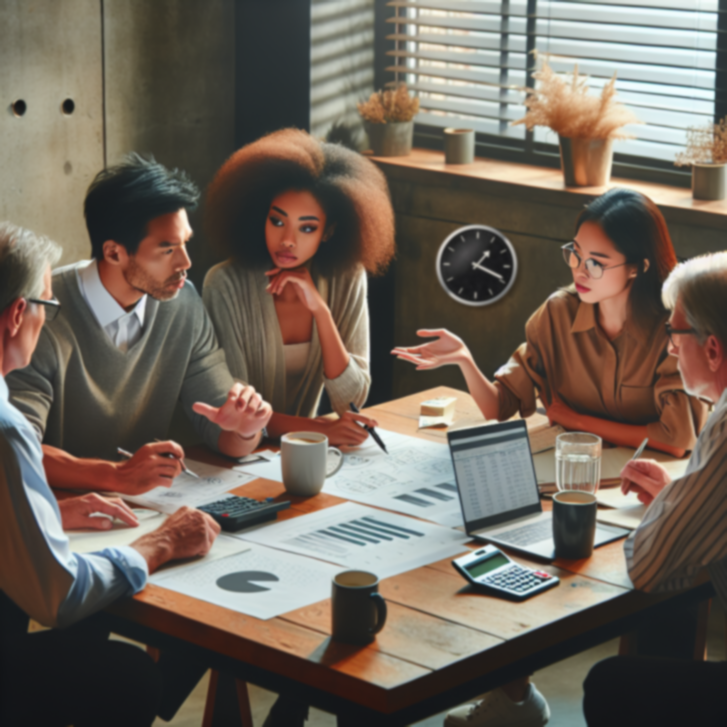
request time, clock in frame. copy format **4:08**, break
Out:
**1:19**
